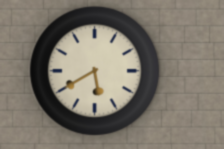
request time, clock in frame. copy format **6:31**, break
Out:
**5:40**
